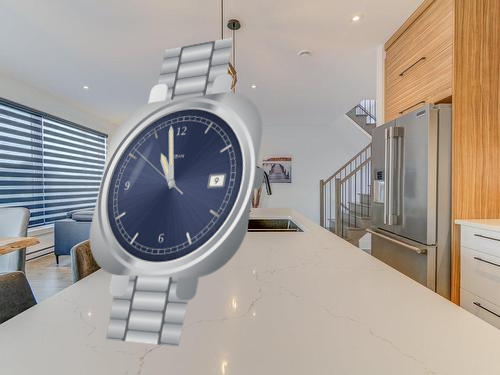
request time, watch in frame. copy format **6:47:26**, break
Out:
**10:57:51**
